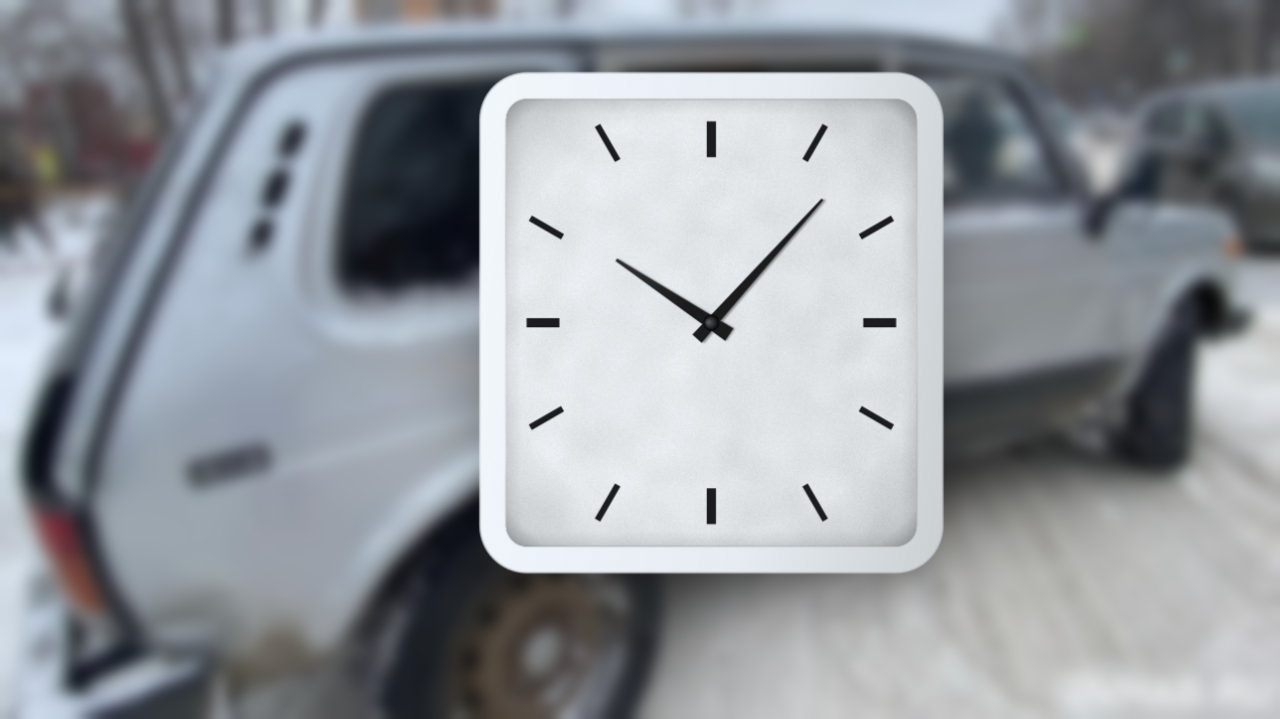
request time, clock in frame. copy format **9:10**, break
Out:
**10:07**
